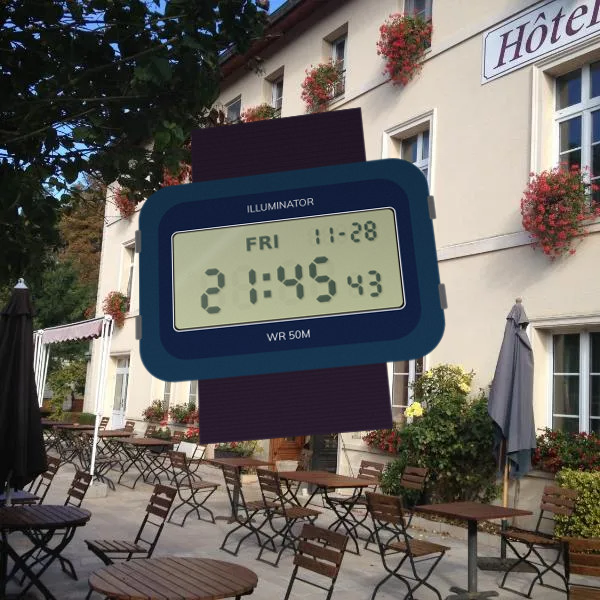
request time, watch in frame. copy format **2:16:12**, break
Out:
**21:45:43**
